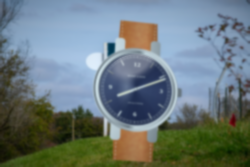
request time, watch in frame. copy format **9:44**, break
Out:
**8:11**
